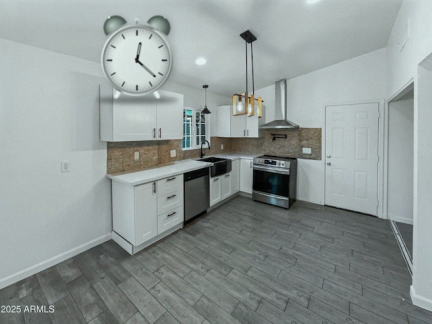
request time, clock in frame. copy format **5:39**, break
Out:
**12:22**
